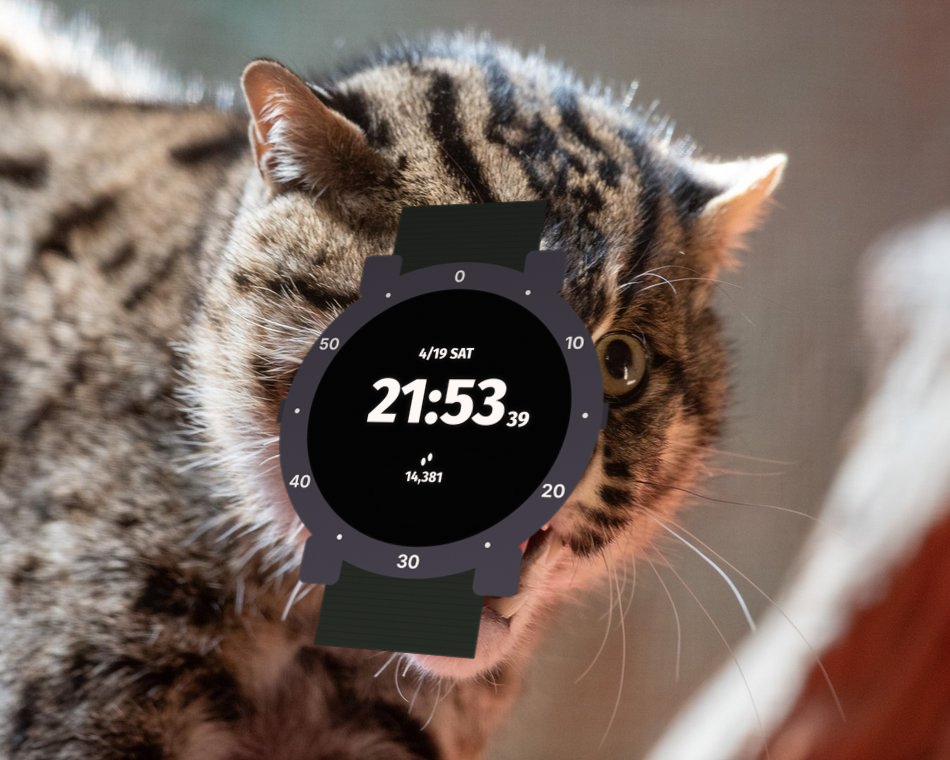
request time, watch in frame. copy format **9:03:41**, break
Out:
**21:53:39**
